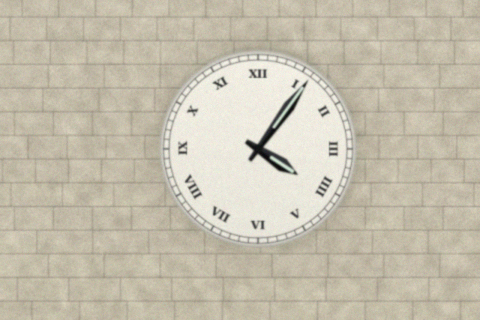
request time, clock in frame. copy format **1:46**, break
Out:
**4:06**
